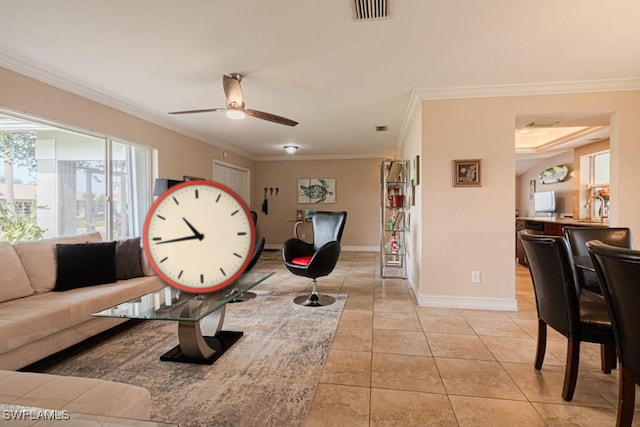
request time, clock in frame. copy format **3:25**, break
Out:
**10:44**
